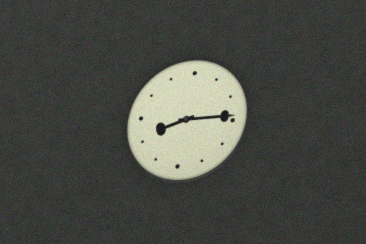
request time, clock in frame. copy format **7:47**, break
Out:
**8:14**
